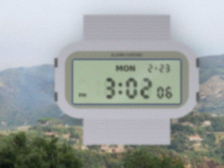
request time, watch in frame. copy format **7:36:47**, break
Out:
**3:02:06**
